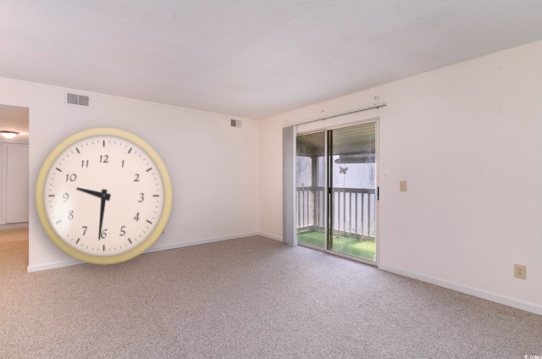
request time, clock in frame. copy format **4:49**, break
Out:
**9:31**
